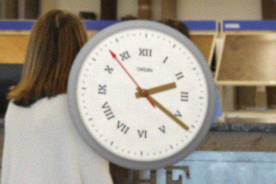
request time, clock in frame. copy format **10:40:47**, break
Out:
**2:20:53**
